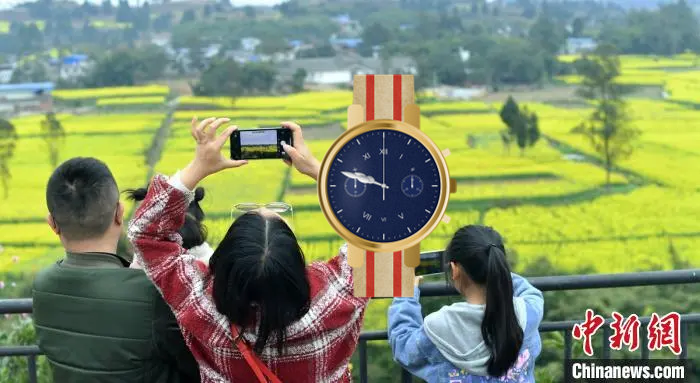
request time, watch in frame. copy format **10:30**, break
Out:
**9:48**
